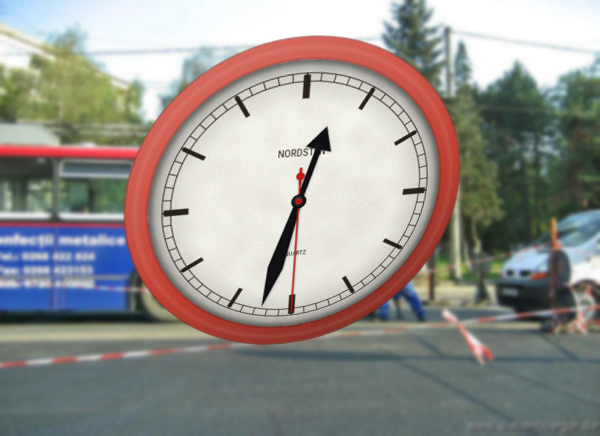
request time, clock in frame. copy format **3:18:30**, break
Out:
**12:32:30**
